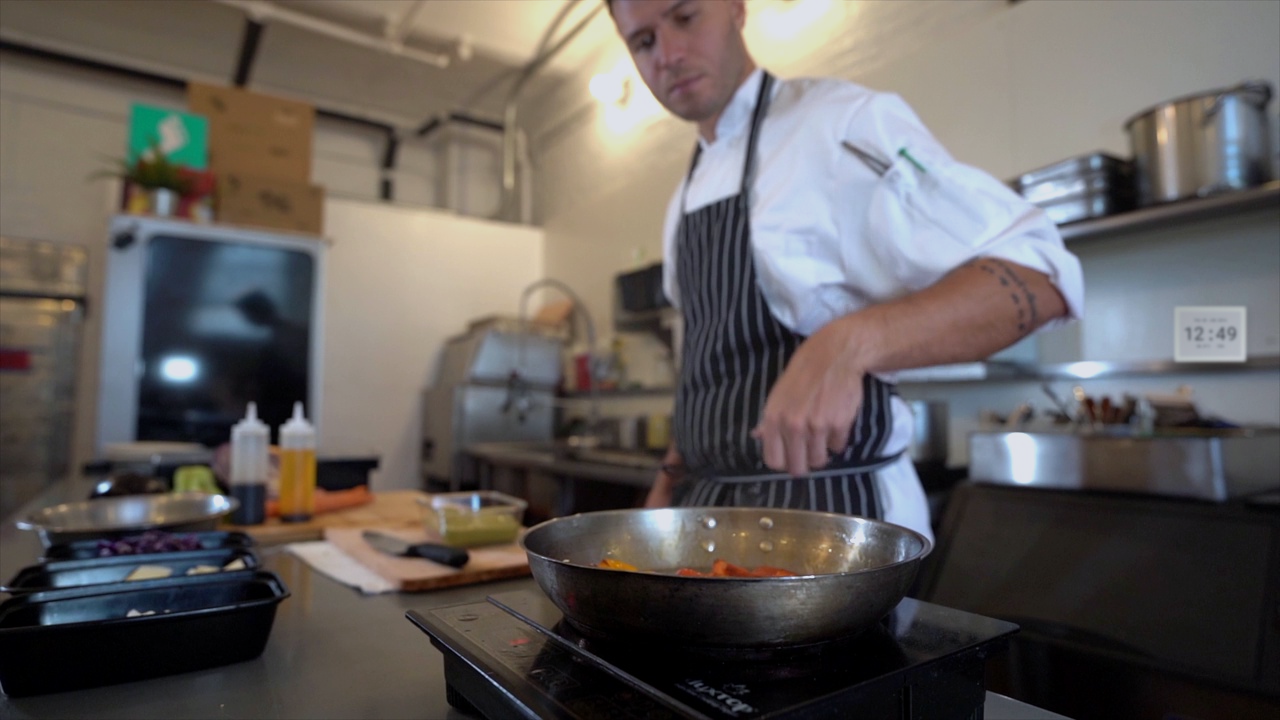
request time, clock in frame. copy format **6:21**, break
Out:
**12:49**
